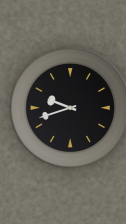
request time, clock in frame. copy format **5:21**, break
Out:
**9:42**
